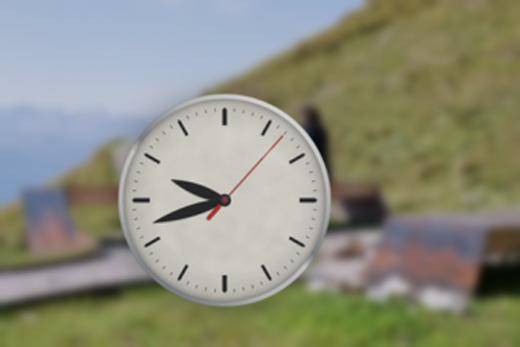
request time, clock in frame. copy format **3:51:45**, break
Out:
**9:42:07**
